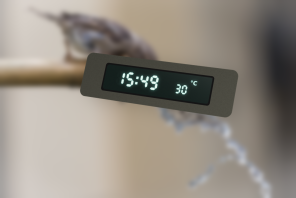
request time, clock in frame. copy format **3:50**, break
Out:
**15:49**
